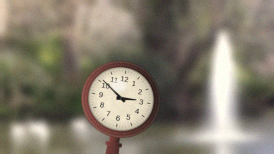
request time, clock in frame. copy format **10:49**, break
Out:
**2:51**
